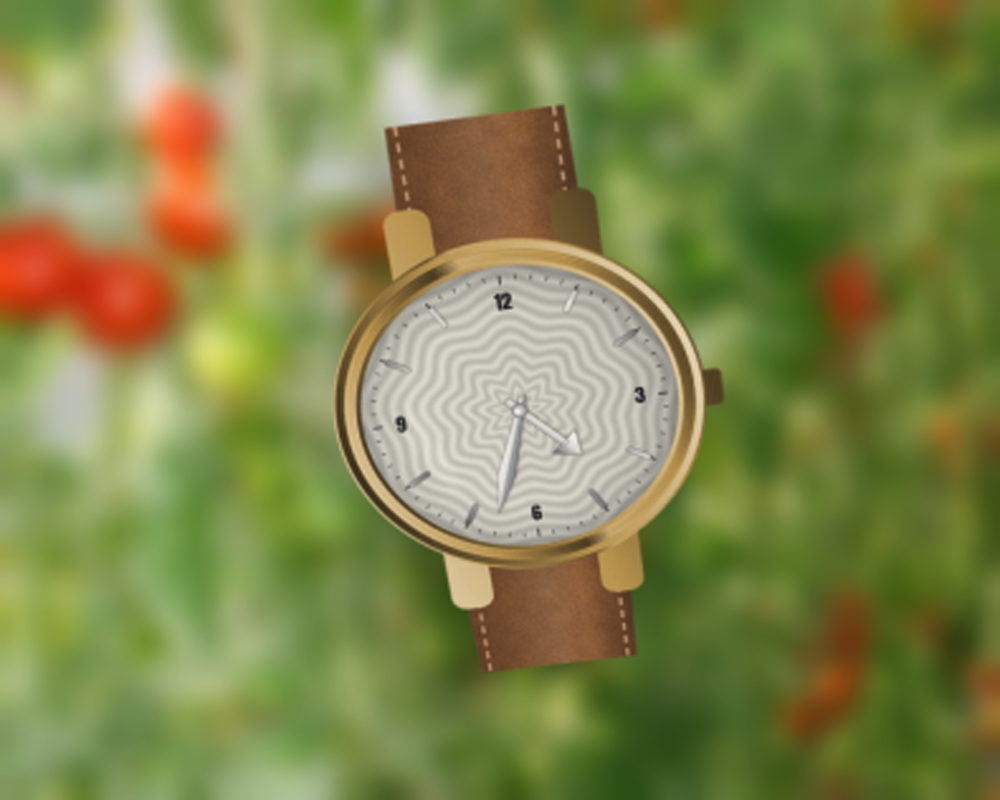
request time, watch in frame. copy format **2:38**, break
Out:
**4:33**
